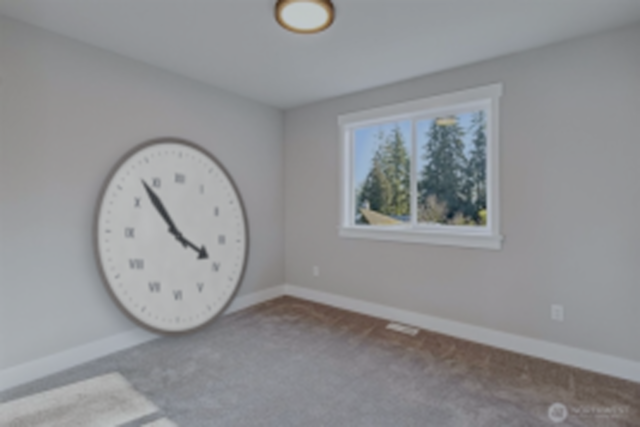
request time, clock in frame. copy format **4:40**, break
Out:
**3:53**
